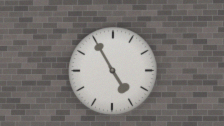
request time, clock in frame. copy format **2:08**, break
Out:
**4:55**
